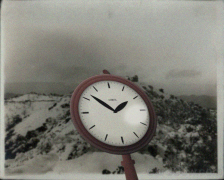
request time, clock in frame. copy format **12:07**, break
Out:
**1:52**
